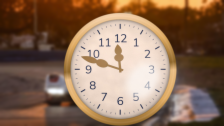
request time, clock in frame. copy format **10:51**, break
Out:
**11:48**
